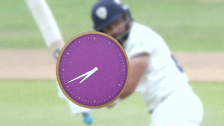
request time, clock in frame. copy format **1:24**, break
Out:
**7:41**
